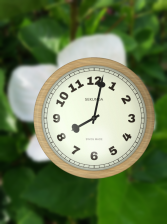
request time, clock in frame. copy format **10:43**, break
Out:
**8:02**
